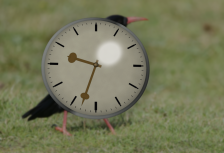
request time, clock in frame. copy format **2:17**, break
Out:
**9:33**
